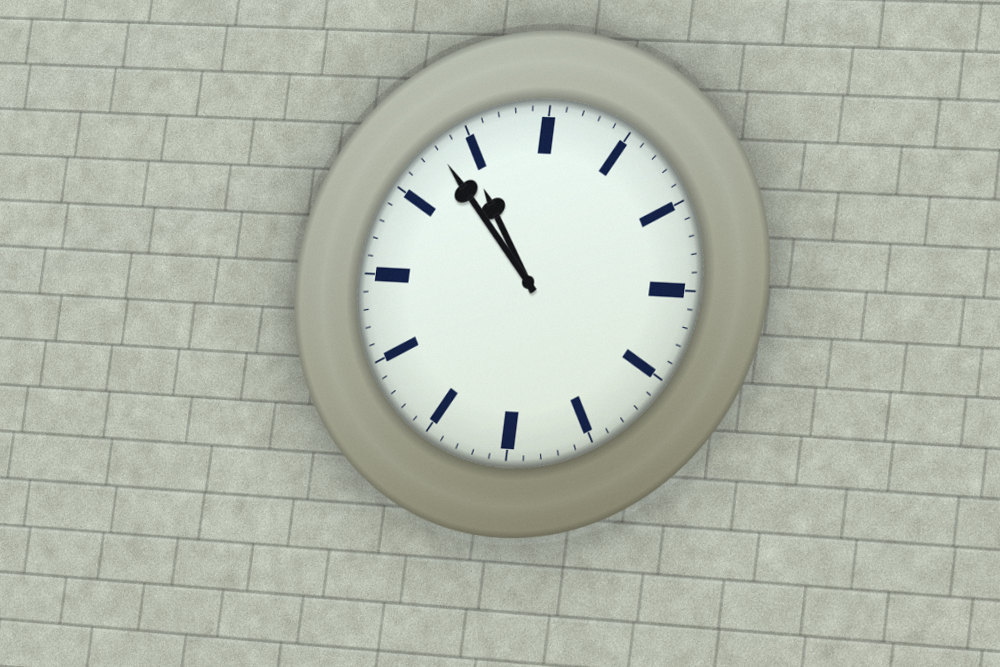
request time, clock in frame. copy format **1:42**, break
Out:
**10:53**
